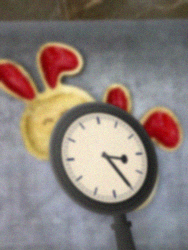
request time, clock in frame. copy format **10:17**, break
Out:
**3:25**
